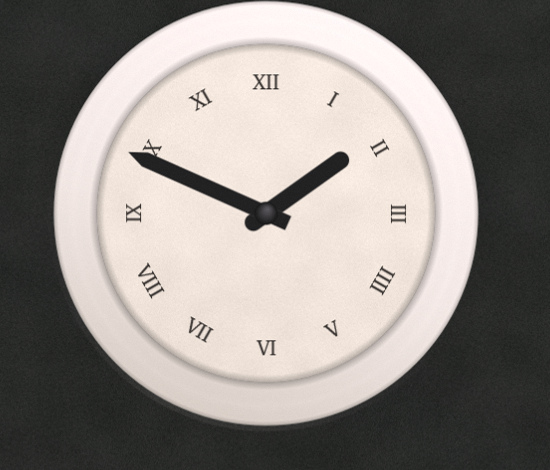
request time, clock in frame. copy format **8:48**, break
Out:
**1:49**
